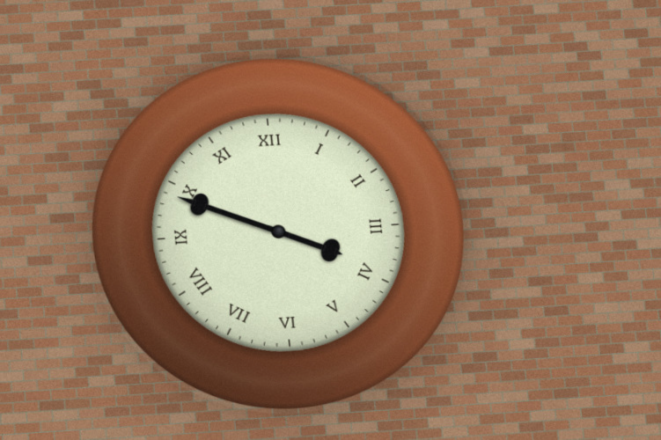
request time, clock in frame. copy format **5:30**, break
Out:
**3:49**
